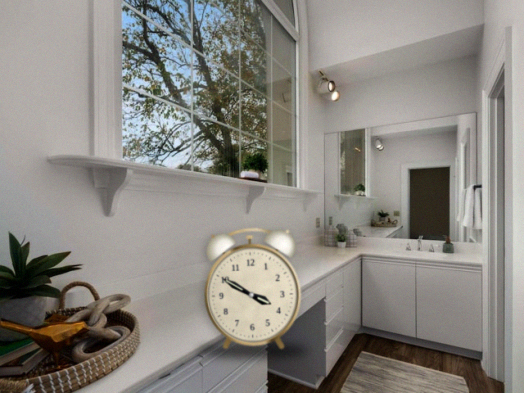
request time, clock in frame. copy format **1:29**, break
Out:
**3:50**
